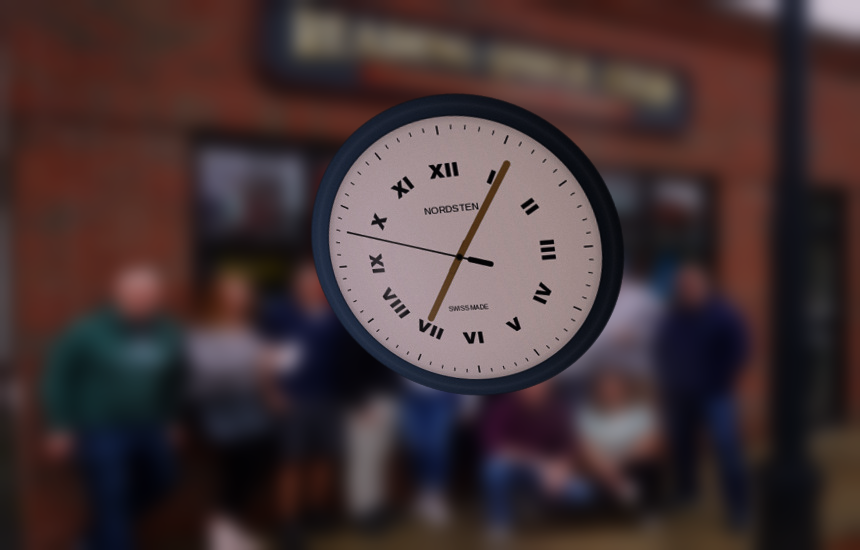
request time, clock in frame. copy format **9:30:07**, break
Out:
**7:05:48**
